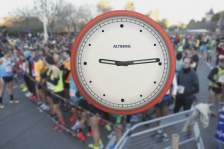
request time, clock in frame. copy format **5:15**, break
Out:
**9:14**
